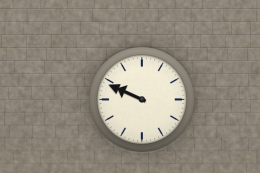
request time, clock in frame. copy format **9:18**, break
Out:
**9:49**
